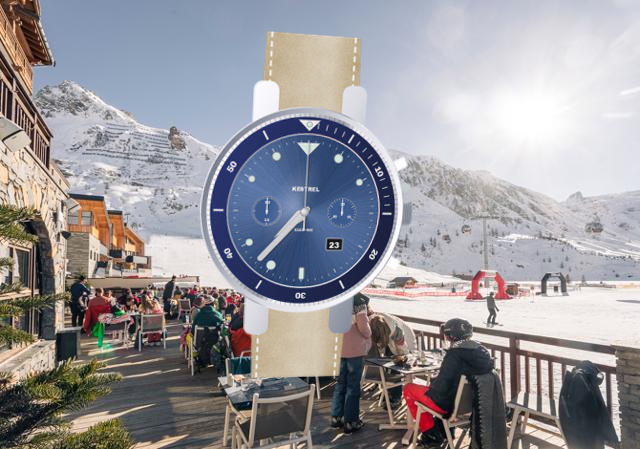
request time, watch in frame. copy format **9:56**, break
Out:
**7:37**
